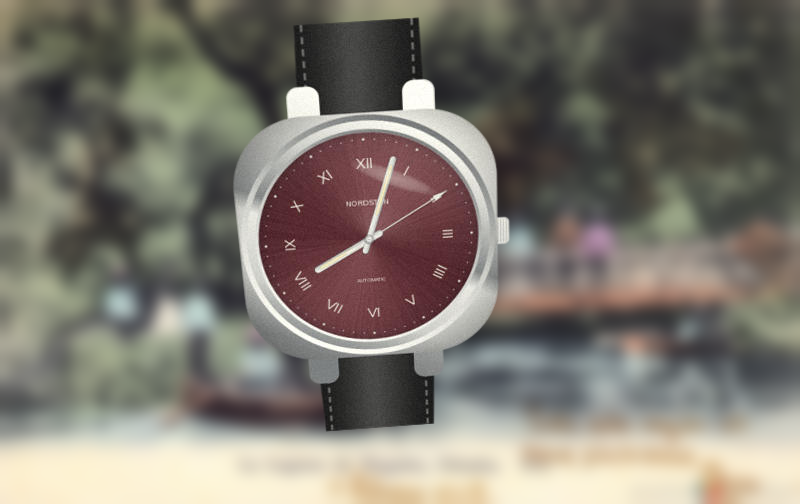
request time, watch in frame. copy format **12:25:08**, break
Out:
**8:03:10**
